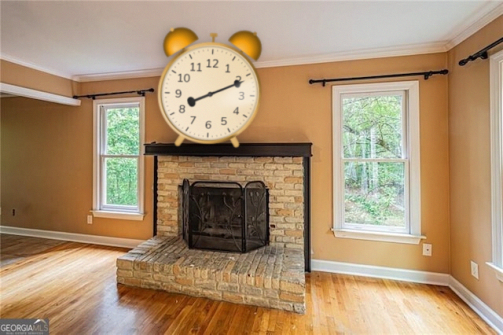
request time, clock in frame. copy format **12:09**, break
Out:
**8:11**
